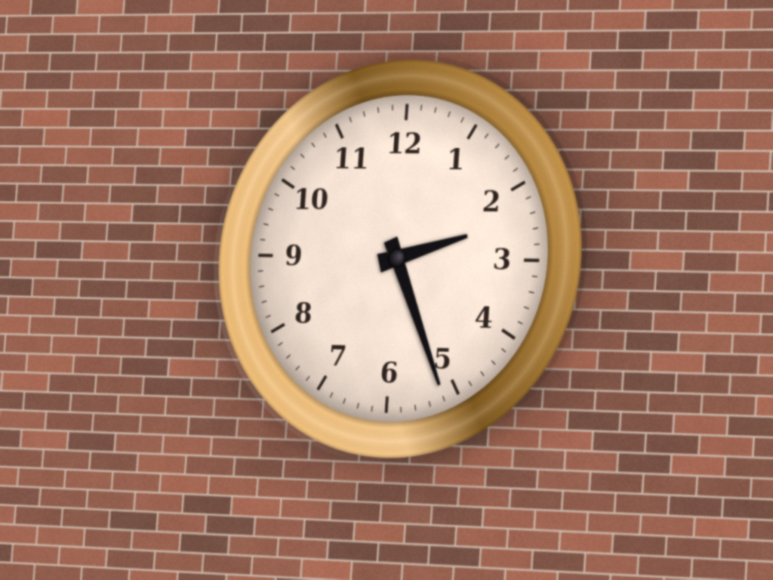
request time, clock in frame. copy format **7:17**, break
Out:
**2:26**
